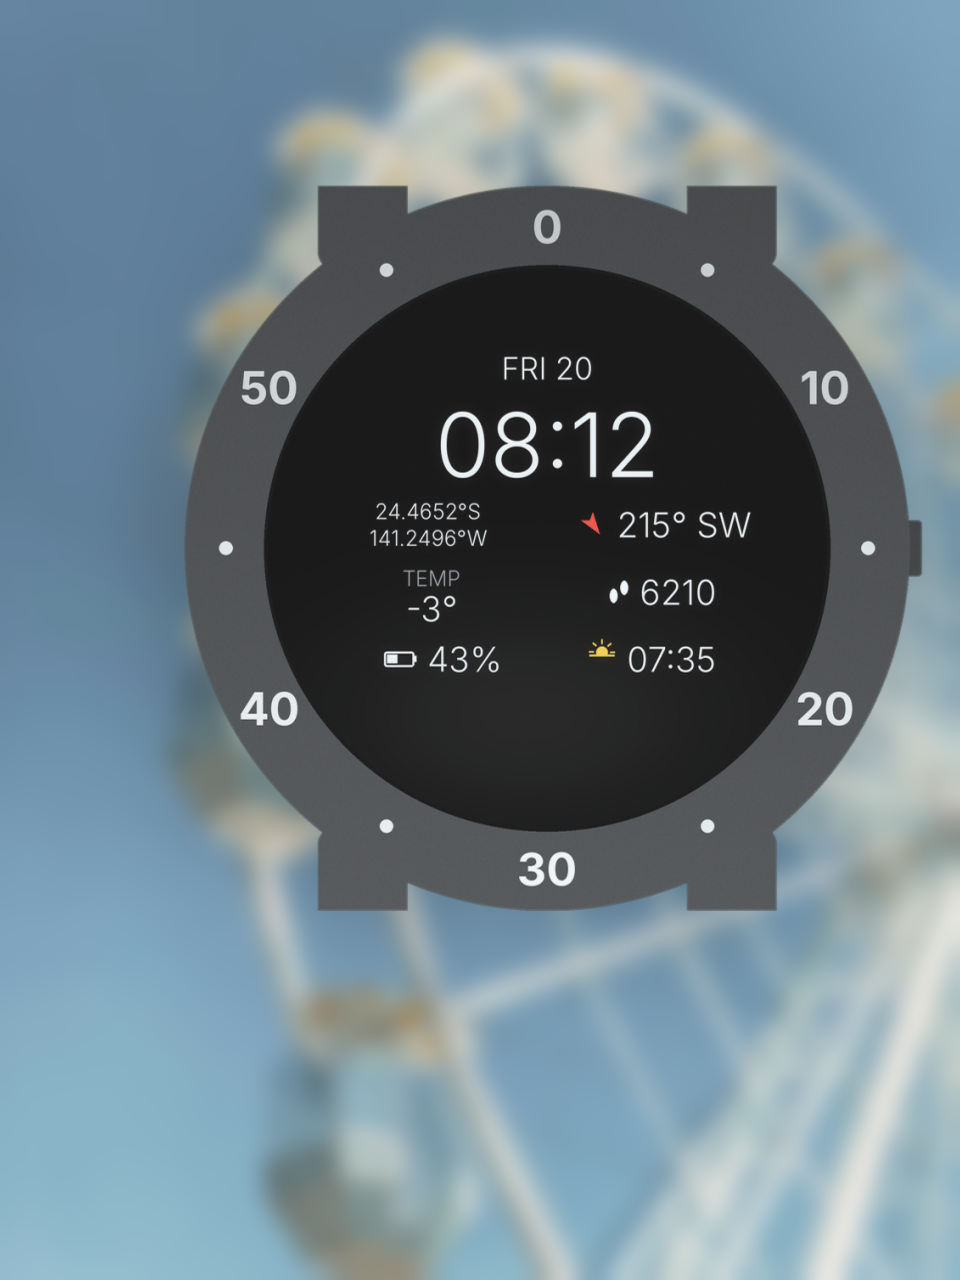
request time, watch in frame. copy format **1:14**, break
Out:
**8:12**
